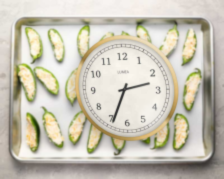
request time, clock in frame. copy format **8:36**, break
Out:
**2:34**
